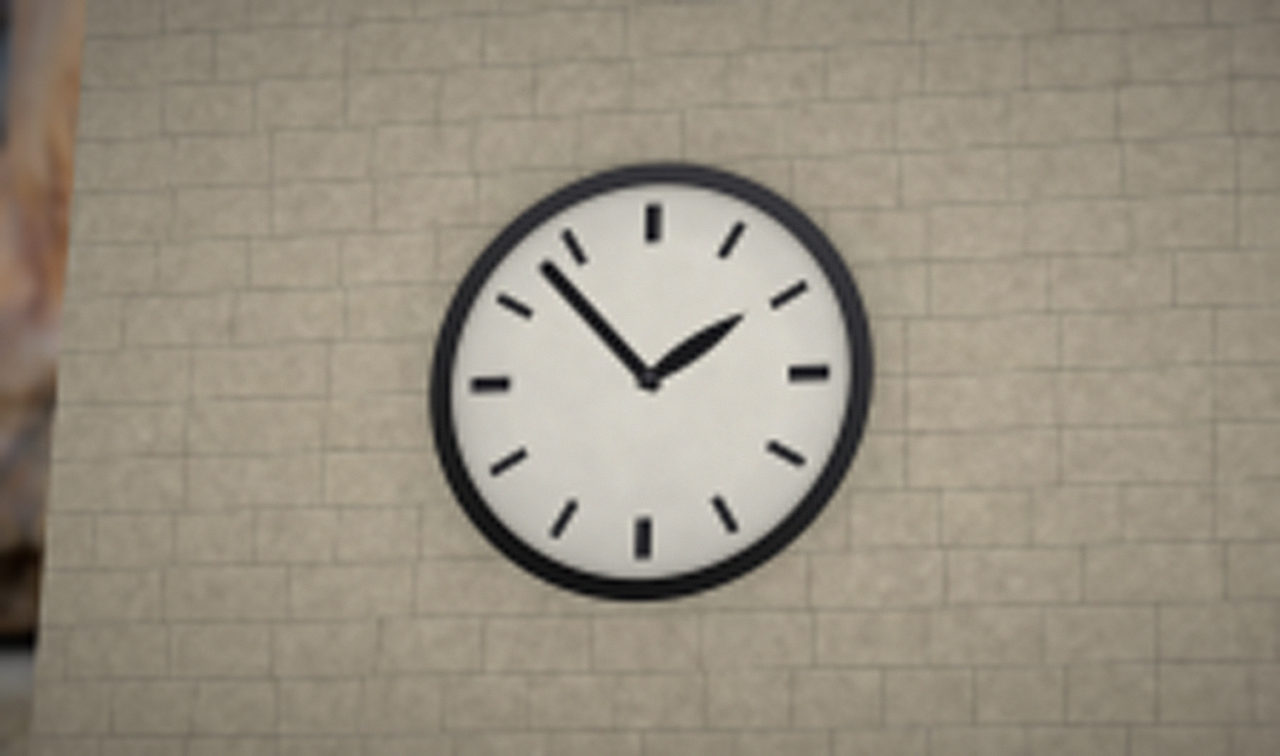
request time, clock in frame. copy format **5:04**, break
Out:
**1:53**
